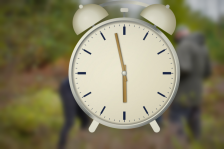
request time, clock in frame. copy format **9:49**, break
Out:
**5:58**
